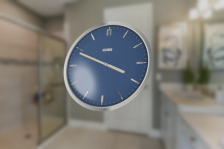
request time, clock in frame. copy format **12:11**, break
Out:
**3:49**
